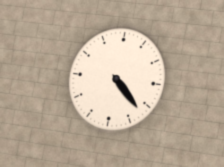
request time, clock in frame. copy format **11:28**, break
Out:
**4:22**
